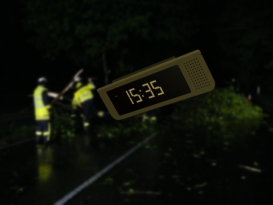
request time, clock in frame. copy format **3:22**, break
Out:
**15:35**
